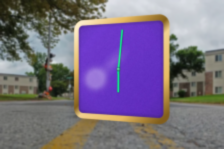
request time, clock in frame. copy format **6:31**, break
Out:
**6:01**
